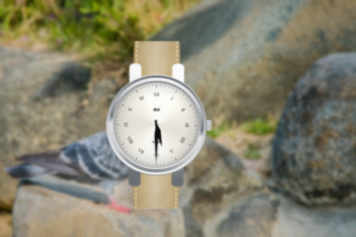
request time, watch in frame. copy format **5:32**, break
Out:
**5:30**
